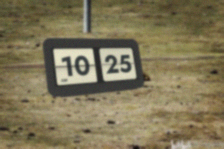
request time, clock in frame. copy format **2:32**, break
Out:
**10:25**
